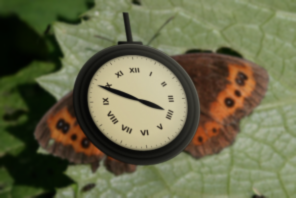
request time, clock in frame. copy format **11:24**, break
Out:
**3:49**
